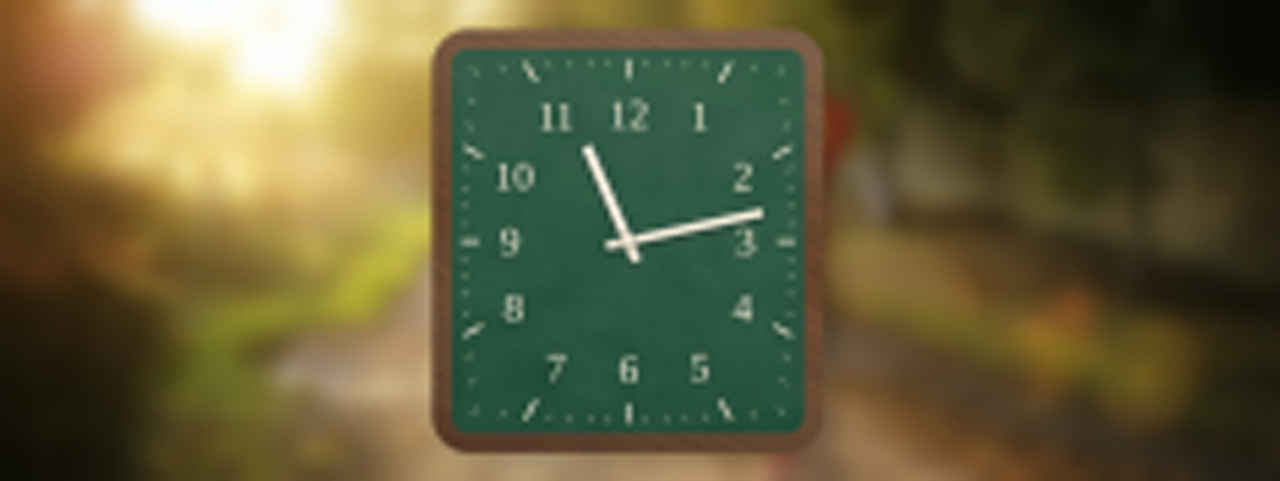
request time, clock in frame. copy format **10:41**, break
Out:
**11:13**
